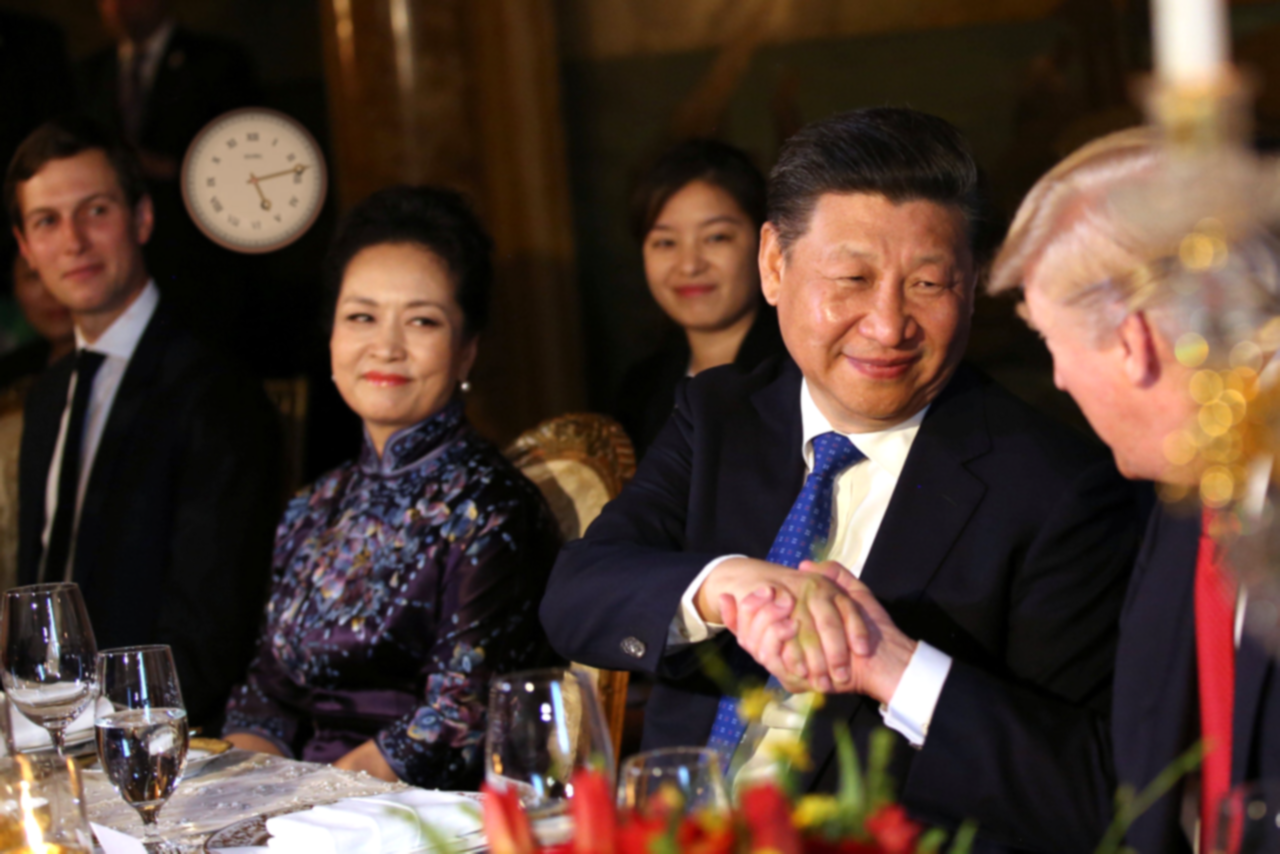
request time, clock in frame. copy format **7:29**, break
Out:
**5:13**
